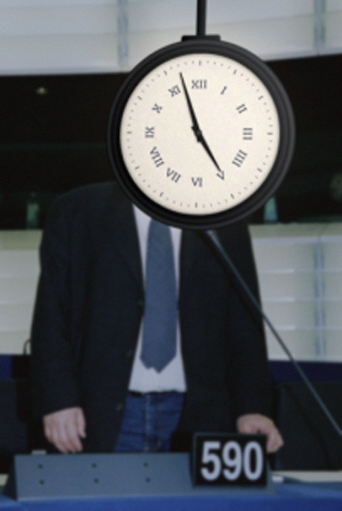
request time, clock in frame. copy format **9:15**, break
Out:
**4:57**
